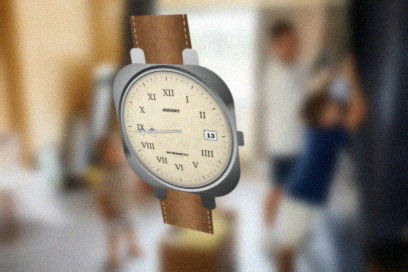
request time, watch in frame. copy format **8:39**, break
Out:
**8:44**
